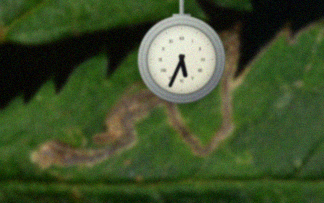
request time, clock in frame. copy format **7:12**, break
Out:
**5:34**
